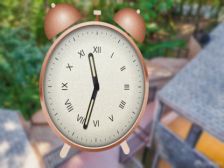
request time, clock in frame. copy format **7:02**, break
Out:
**11:33**
